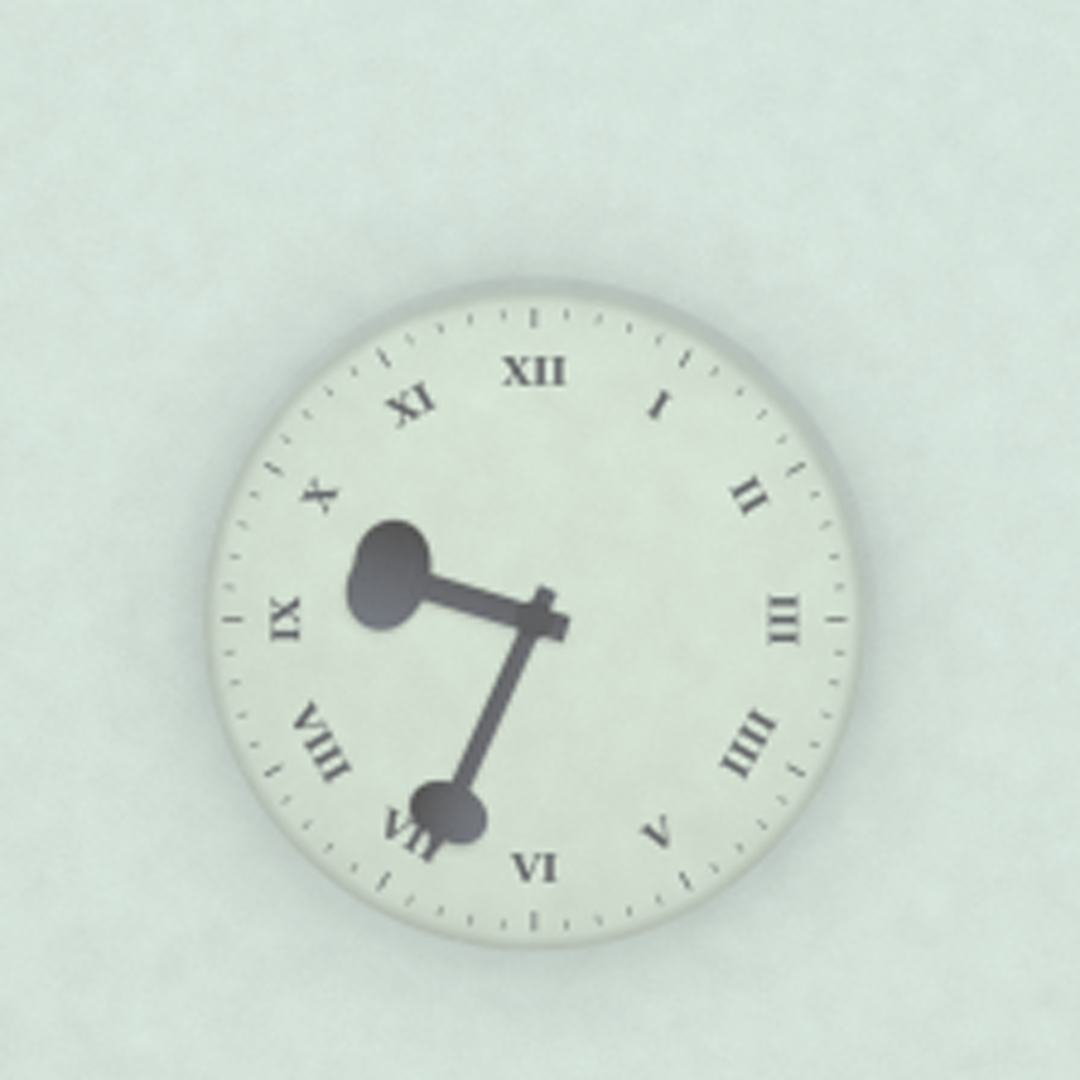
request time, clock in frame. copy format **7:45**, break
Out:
**9:34**
